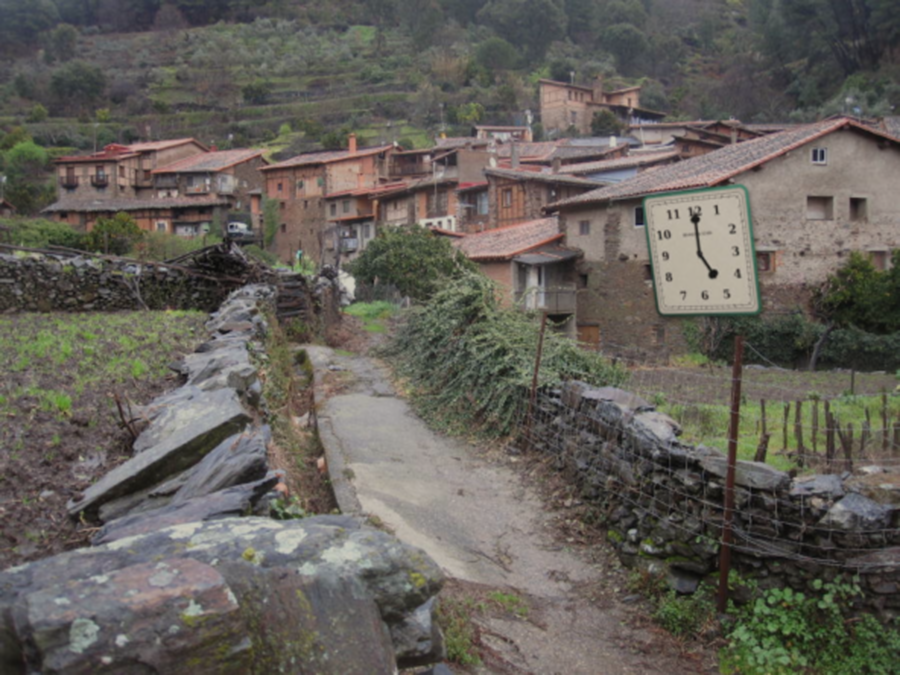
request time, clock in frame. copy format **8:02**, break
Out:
**5:00**
